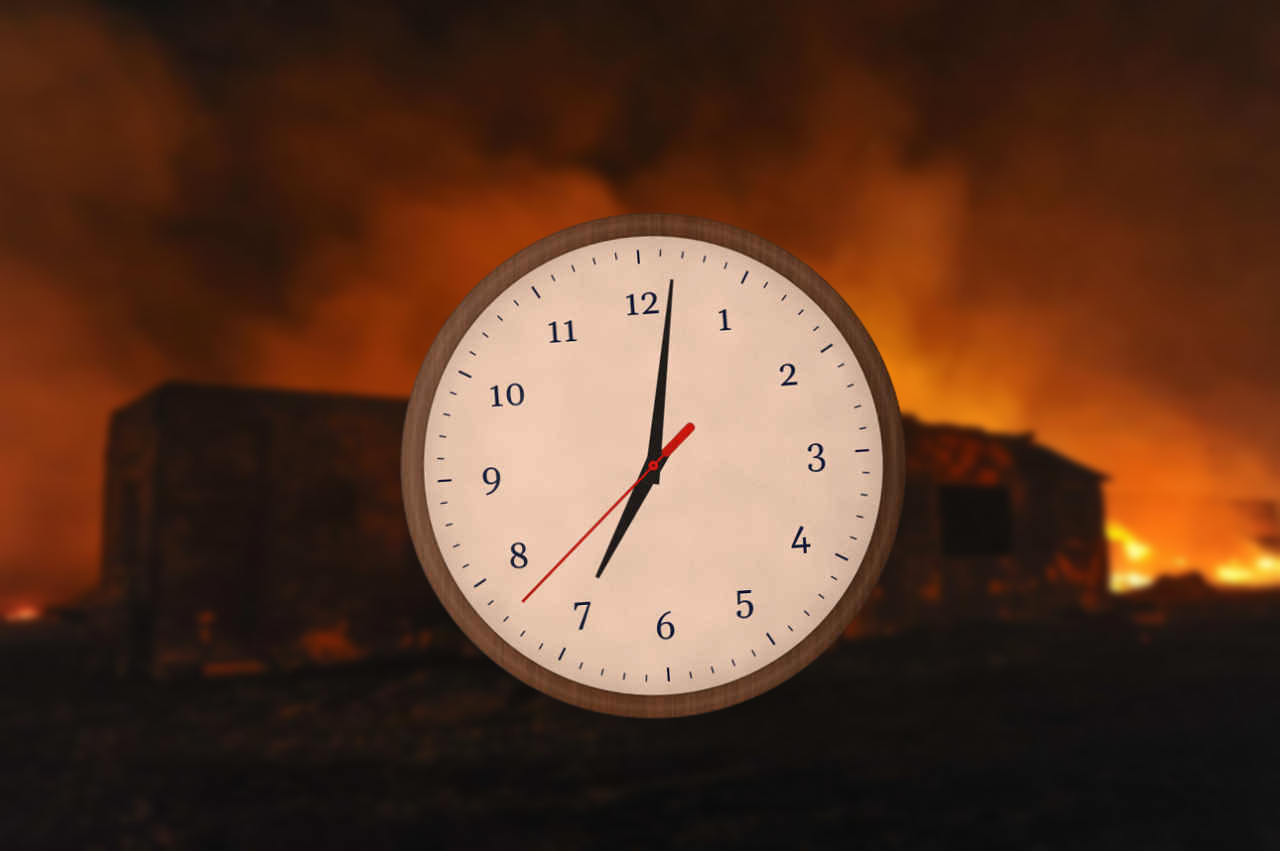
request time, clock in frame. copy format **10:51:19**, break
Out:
**7:01:38**
